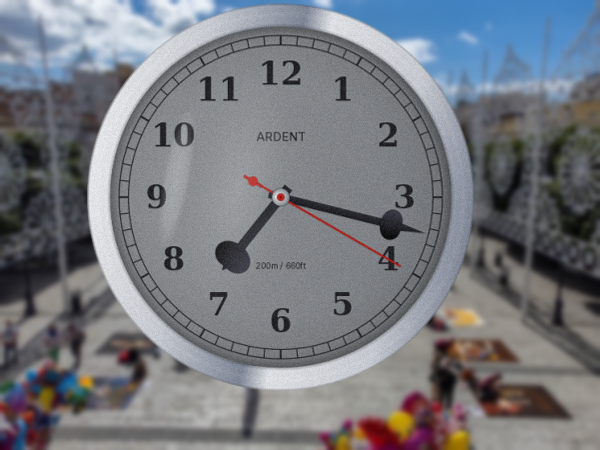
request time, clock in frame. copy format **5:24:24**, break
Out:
**7:17:20**
